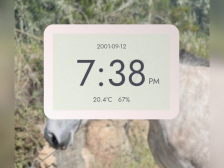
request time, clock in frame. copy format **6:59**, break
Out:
**7:38**
